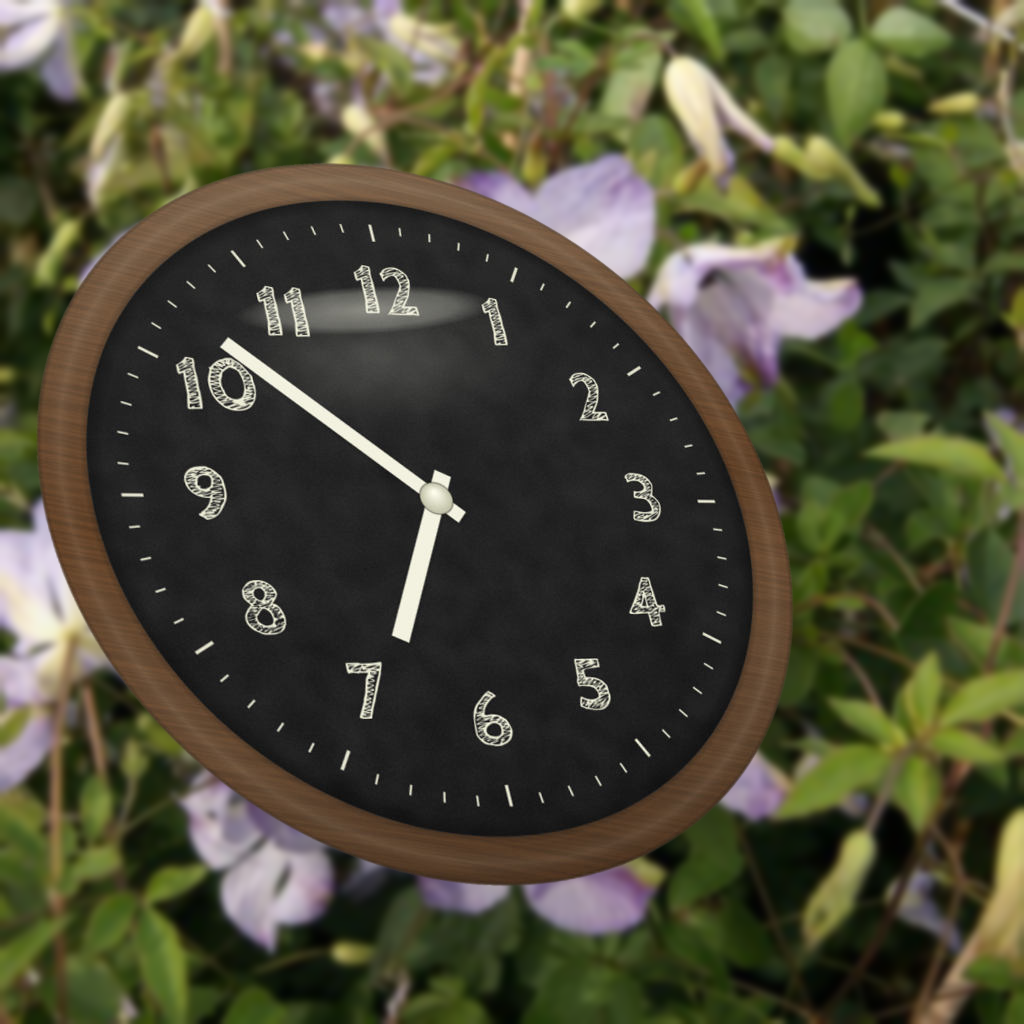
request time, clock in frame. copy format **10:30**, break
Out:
**6:52**
